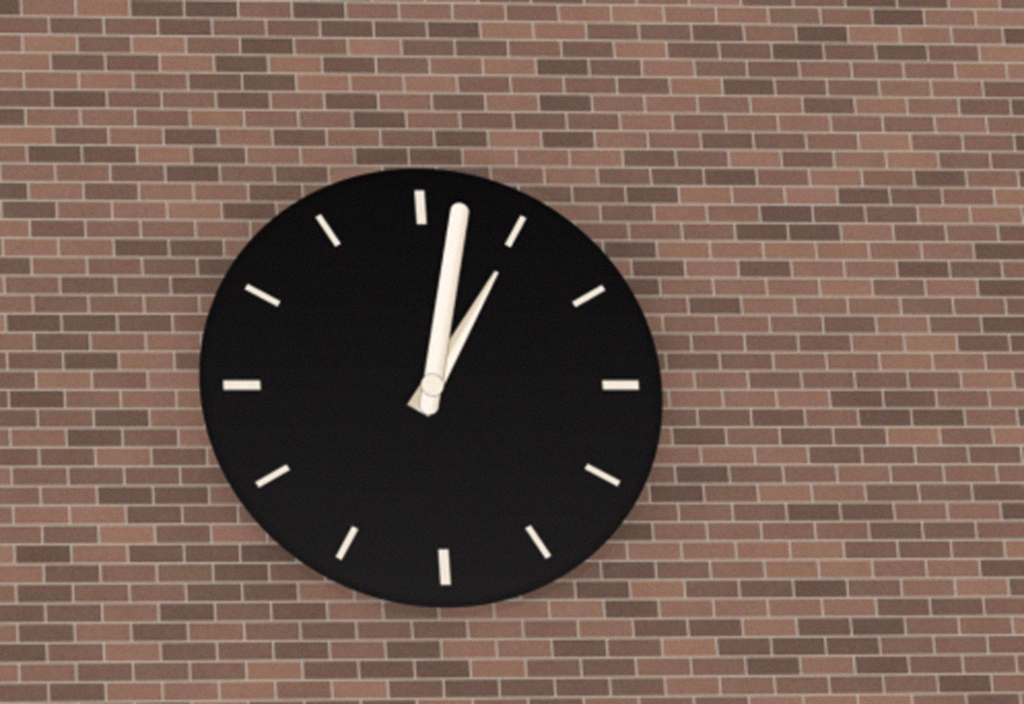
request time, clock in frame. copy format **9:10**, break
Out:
**1:02**
